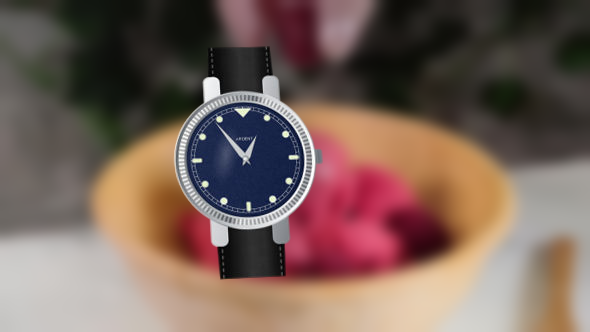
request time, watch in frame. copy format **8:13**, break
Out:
**12:54**
